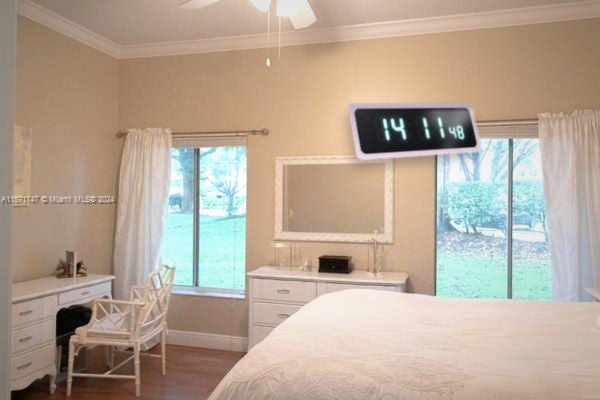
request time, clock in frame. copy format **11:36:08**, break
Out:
**14:11:48**
